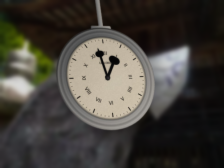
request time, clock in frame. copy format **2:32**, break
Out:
**12:58**
